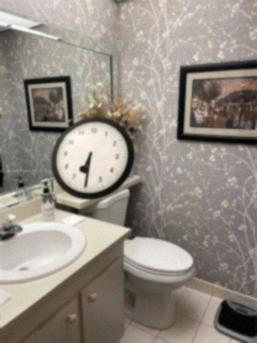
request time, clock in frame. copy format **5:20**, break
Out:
**6:30**
